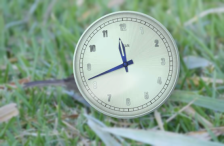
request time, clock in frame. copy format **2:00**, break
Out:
**11:42**
